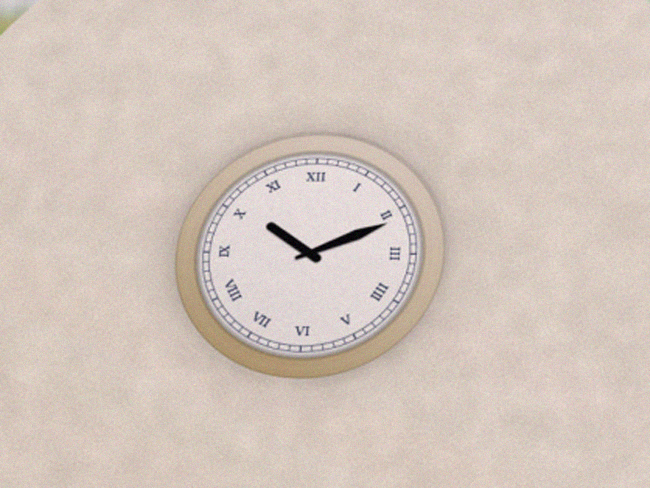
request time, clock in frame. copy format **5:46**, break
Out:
**10:11**
